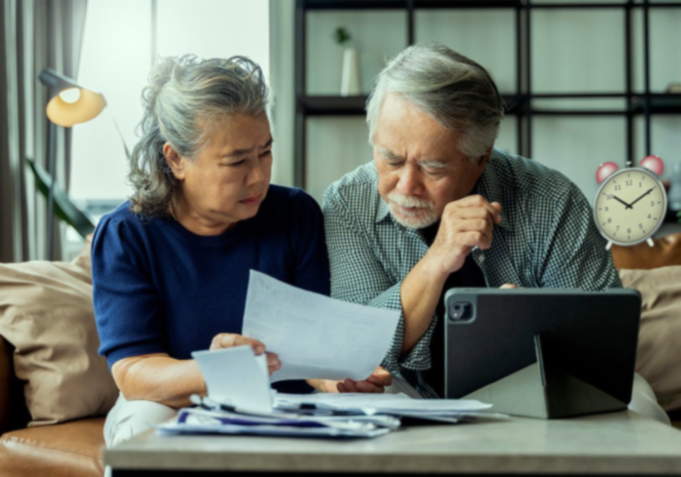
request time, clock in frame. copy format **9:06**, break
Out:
**10:10**
